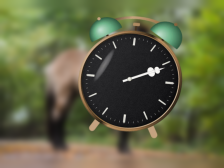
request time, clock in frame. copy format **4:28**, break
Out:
**2:11**
